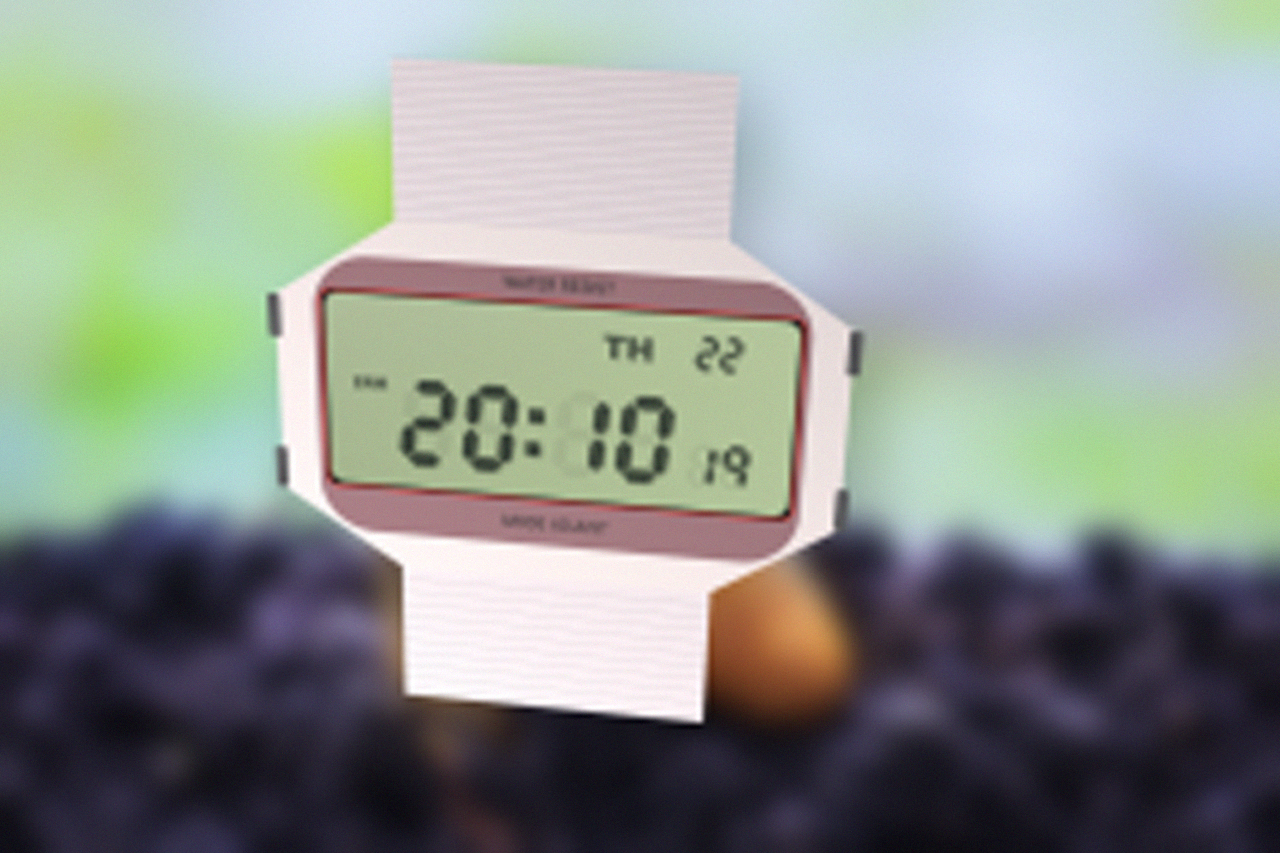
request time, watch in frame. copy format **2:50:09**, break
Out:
**20:10:19**
